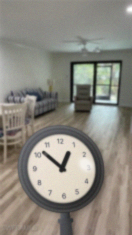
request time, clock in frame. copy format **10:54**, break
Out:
**12:52**
